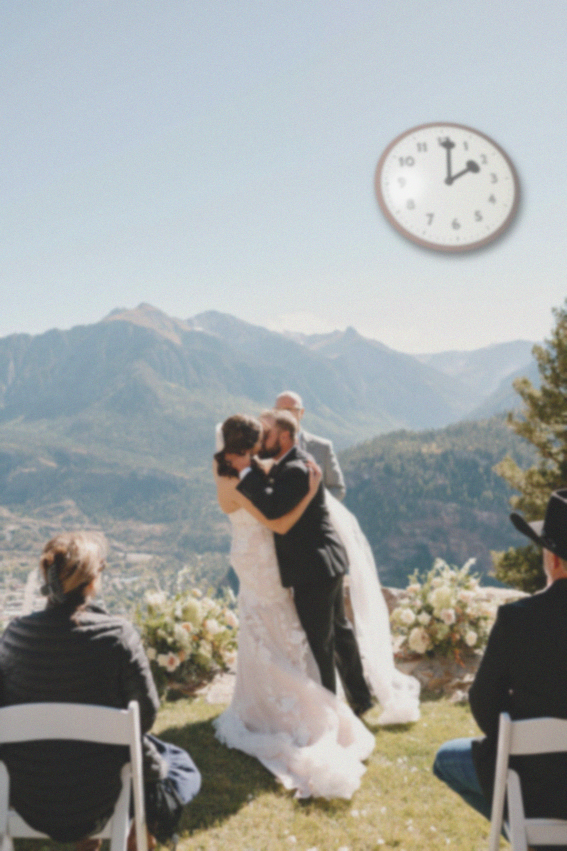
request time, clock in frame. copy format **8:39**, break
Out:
**2:01**
